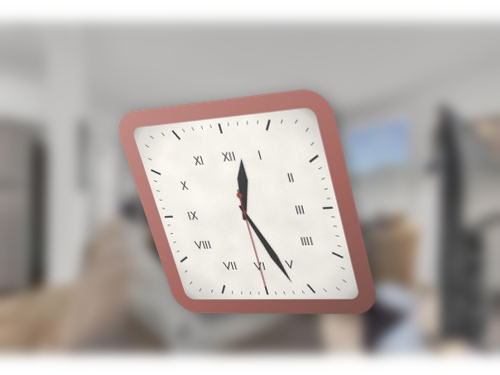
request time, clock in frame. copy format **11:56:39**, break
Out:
**12:26:30**
